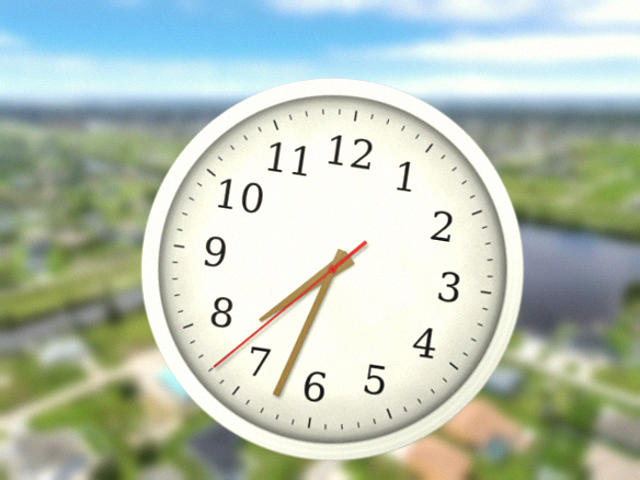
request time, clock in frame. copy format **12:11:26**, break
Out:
**7:32:37**
